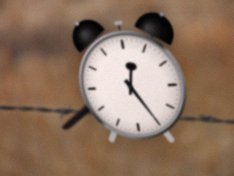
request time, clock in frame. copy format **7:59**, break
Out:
**12:25**
